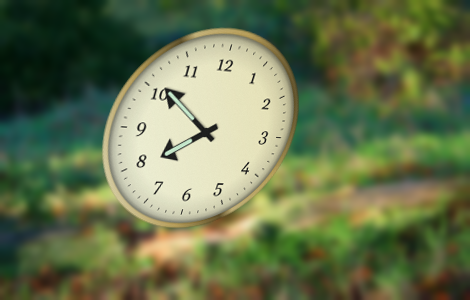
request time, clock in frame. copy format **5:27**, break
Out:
**7:51**
